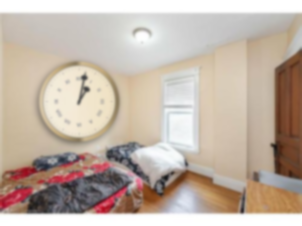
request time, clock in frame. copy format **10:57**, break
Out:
**1:02**
